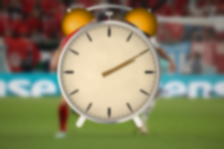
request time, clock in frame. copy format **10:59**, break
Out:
**2:10**
